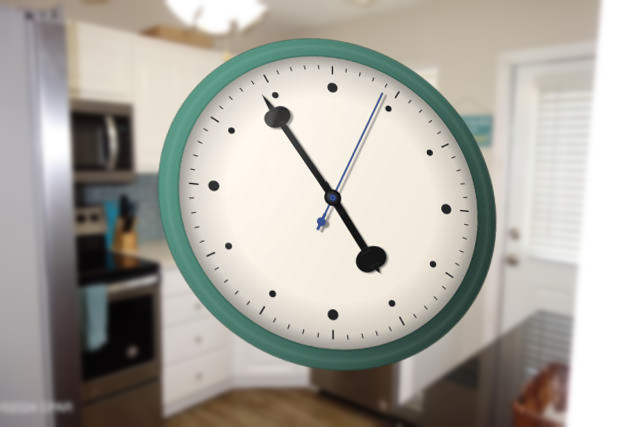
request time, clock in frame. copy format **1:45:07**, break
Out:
**4:54:04**
